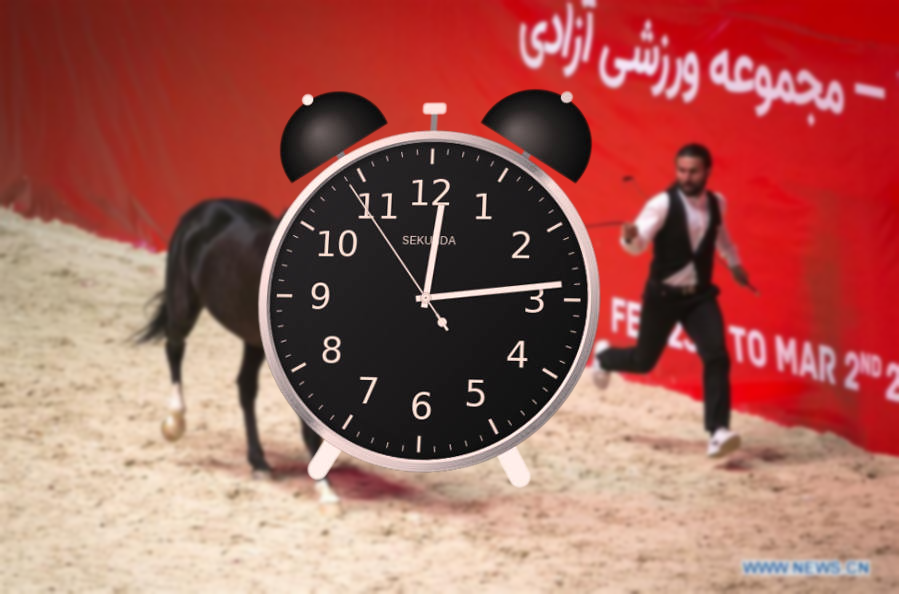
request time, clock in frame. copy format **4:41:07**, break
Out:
**12:13:54**
